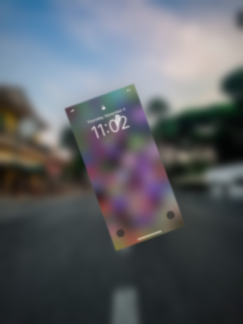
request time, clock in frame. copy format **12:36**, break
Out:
**11:02**
